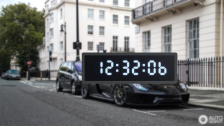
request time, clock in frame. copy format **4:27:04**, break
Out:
**12:32:06**
